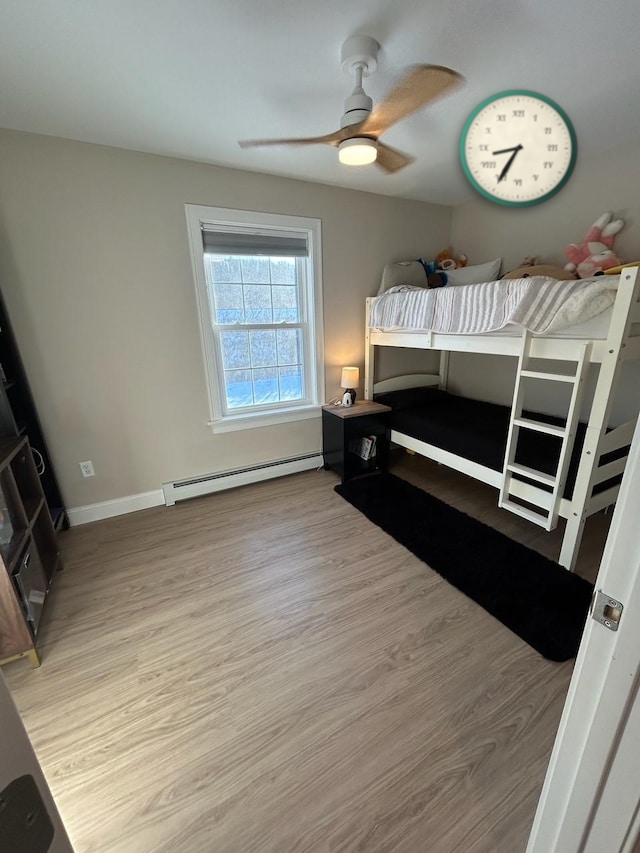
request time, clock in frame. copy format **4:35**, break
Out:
**8:35**
